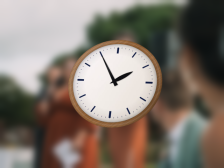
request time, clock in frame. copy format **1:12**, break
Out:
**1:55**
